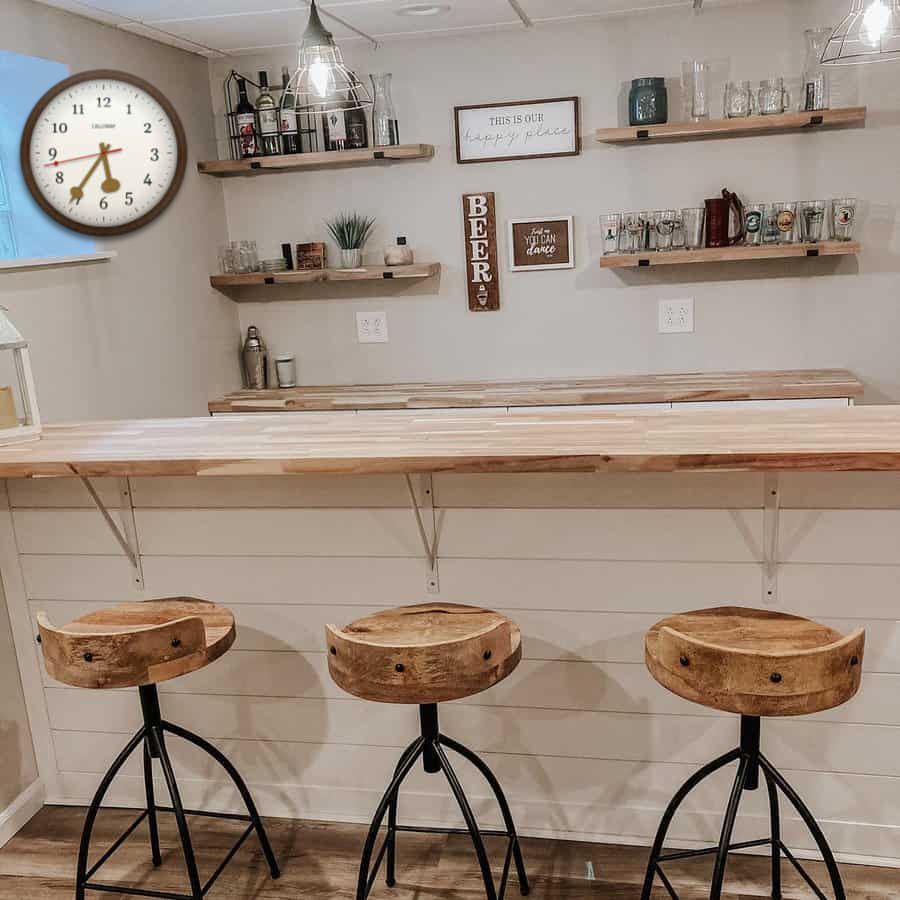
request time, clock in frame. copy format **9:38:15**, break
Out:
**5:35:43**
